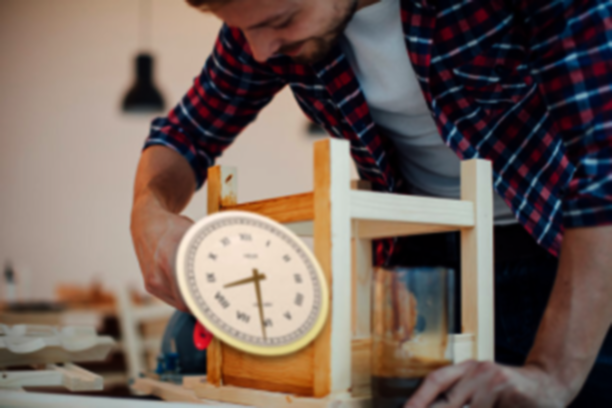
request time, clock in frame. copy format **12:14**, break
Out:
**8:31**
